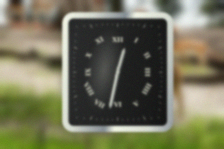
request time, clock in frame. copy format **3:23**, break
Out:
**12:32**
